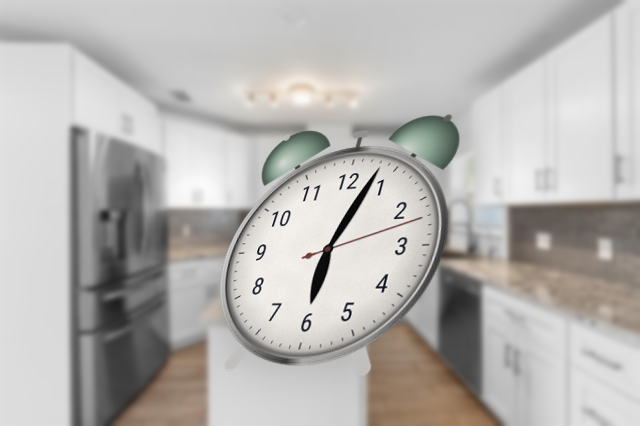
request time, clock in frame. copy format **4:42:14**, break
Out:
**6:03:12**
